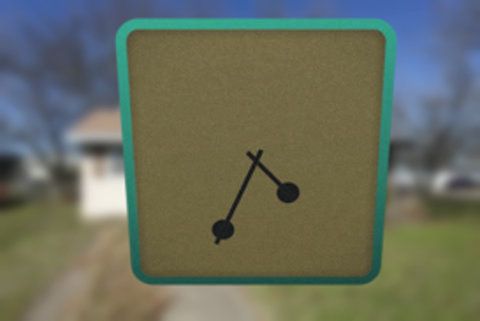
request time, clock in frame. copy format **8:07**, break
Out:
**4:34**
